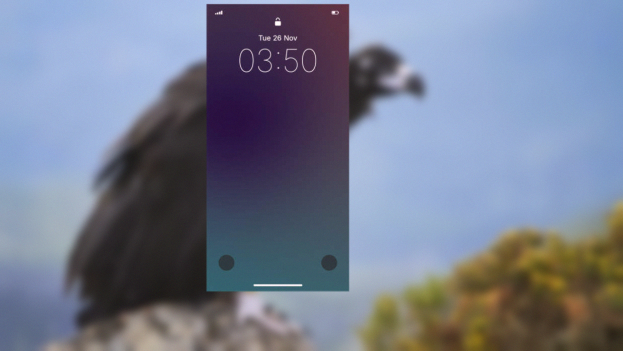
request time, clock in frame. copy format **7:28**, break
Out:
**3:50**
